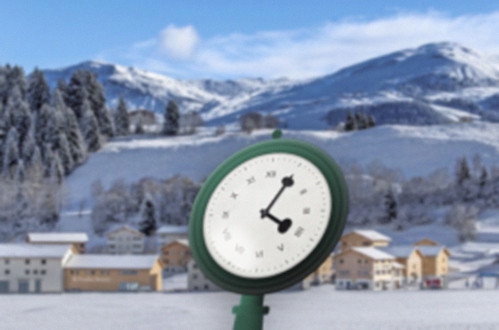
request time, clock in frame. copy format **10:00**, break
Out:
**4:05**
